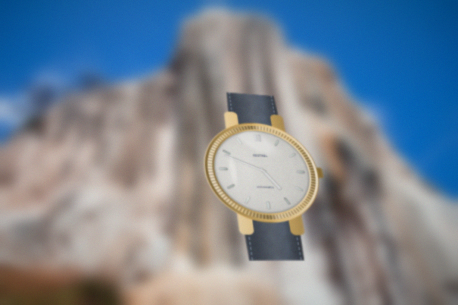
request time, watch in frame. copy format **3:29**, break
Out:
**4:49**
